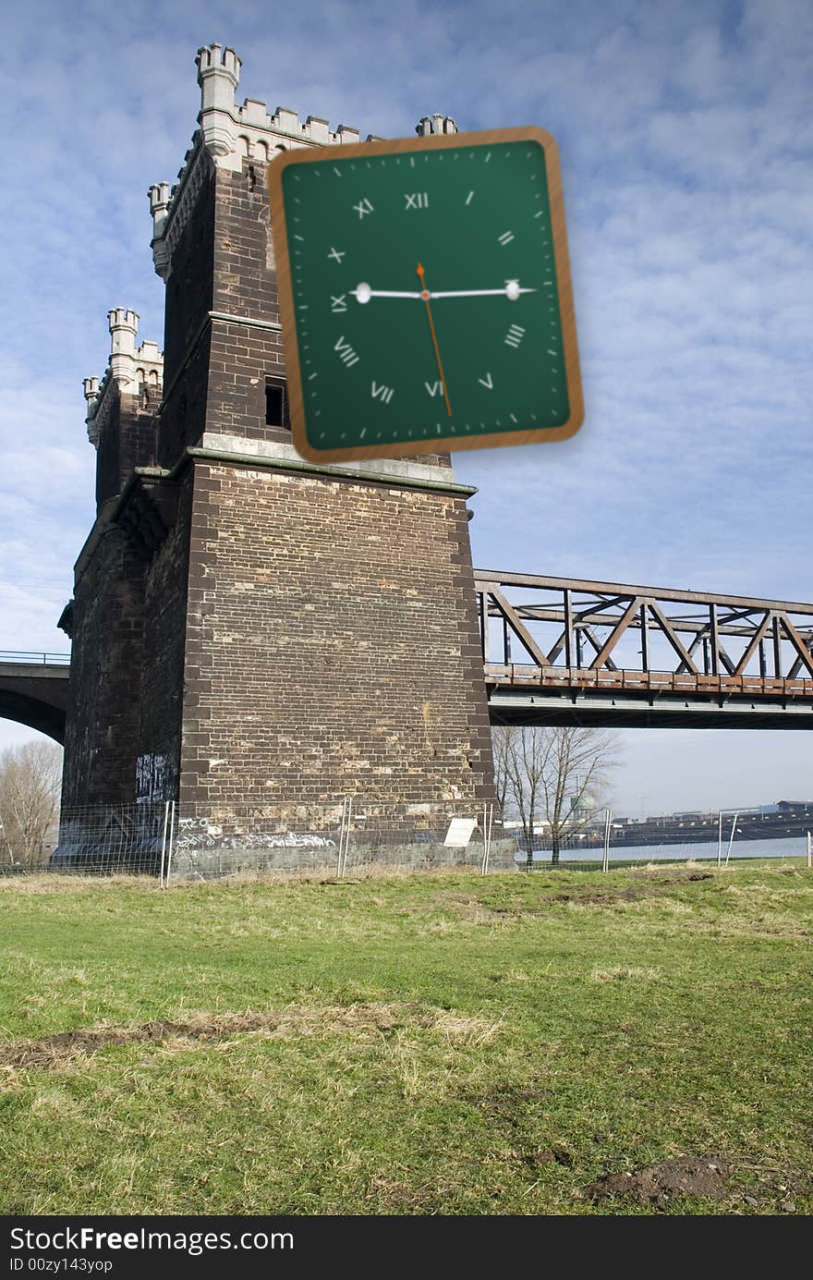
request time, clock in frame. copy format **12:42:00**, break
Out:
**9:15:29**
